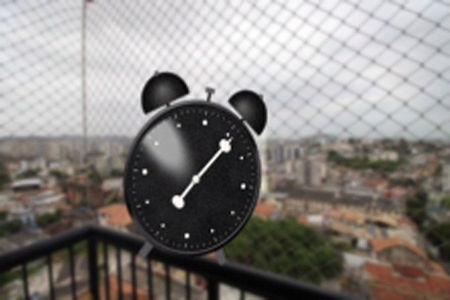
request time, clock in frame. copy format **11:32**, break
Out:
**7:06**
